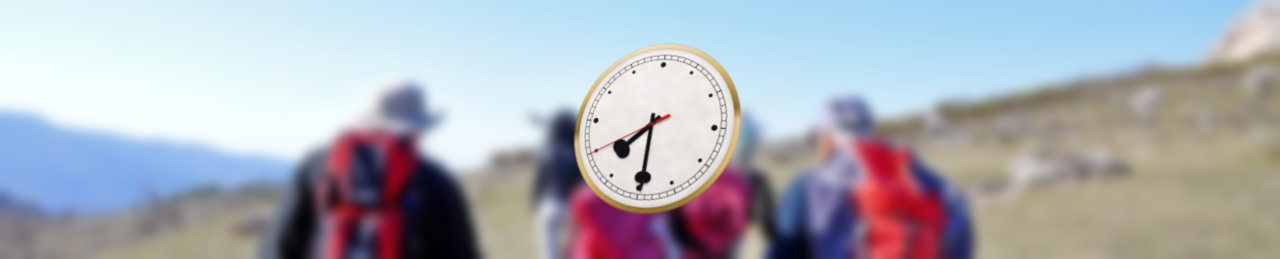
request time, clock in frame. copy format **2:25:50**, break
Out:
**7:29:40**
